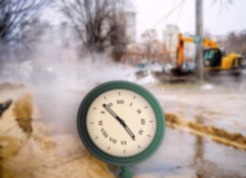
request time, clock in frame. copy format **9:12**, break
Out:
**4:53**
